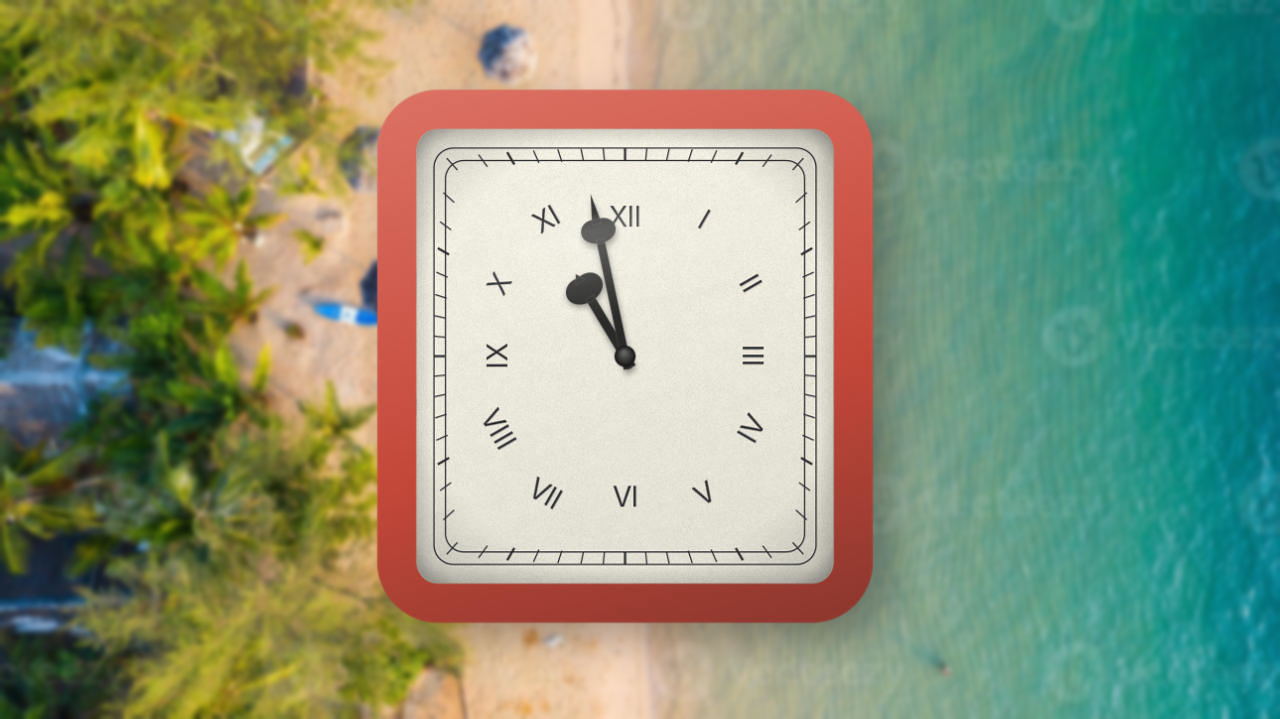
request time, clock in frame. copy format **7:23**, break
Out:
**10:58**
